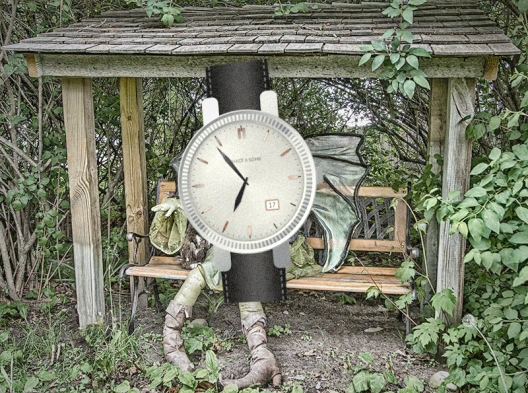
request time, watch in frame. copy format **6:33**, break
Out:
**6:54**
